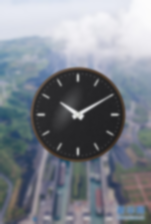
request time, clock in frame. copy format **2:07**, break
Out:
**10:10**
